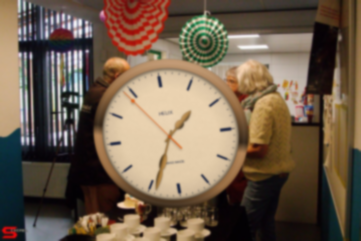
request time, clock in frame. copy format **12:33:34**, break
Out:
**1:33:54**
